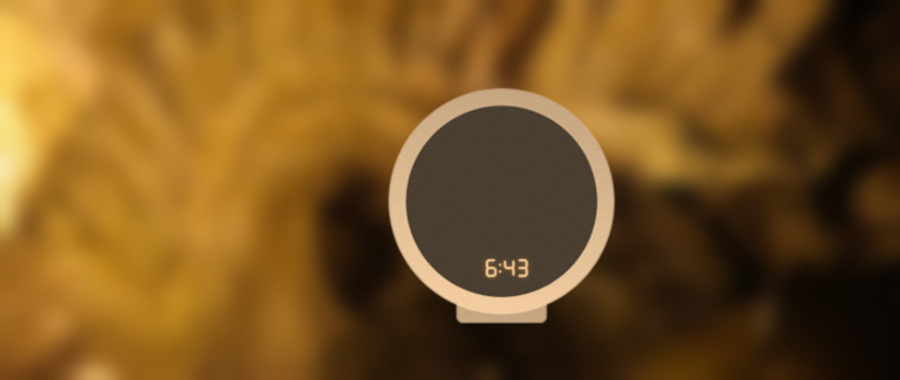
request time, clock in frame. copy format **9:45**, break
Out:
**6:43**
